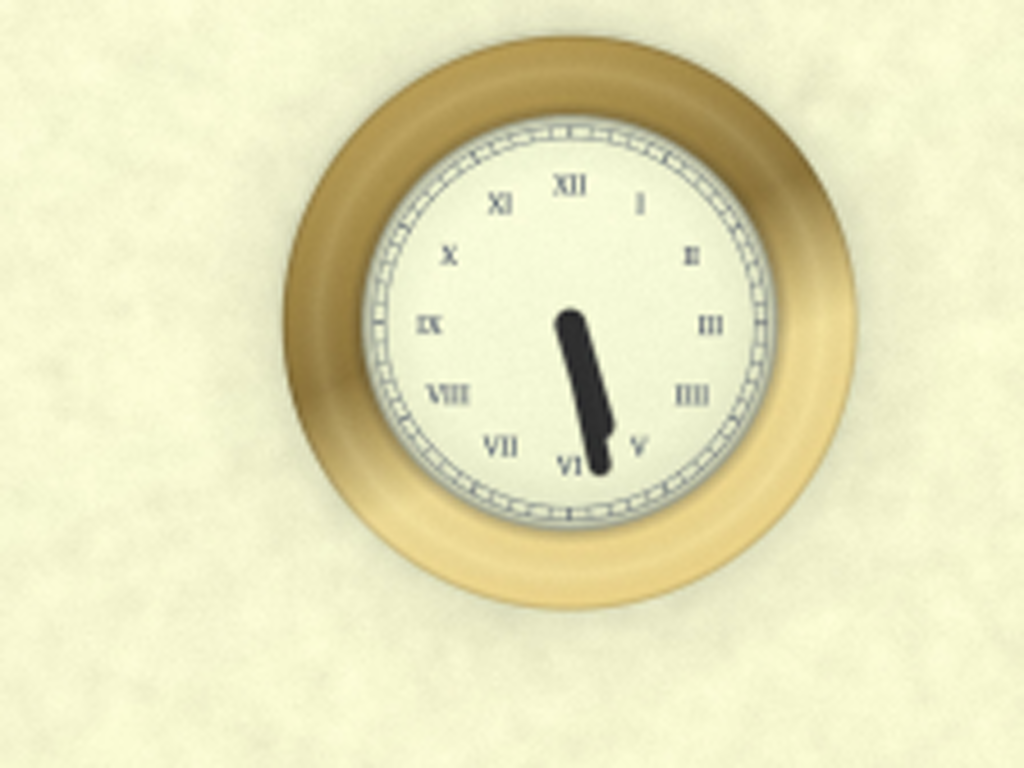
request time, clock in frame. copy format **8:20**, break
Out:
**5:28**
